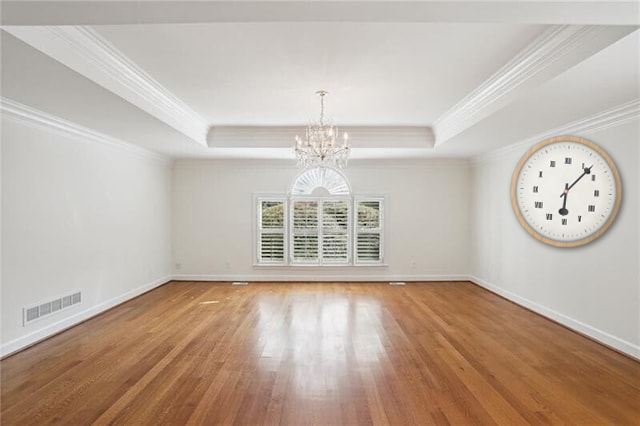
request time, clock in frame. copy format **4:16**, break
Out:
**6:07**
